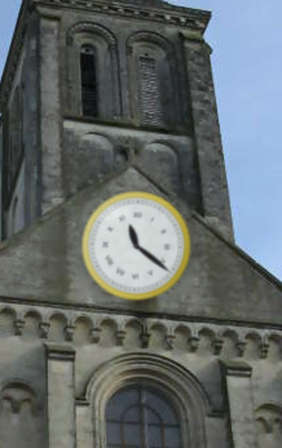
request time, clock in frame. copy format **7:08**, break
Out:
**11:21**
